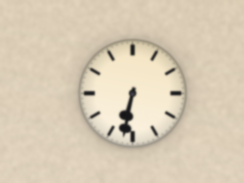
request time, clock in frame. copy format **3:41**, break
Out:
**6:32**
